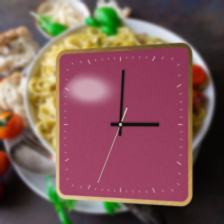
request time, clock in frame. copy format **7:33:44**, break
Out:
**3:00:34**
